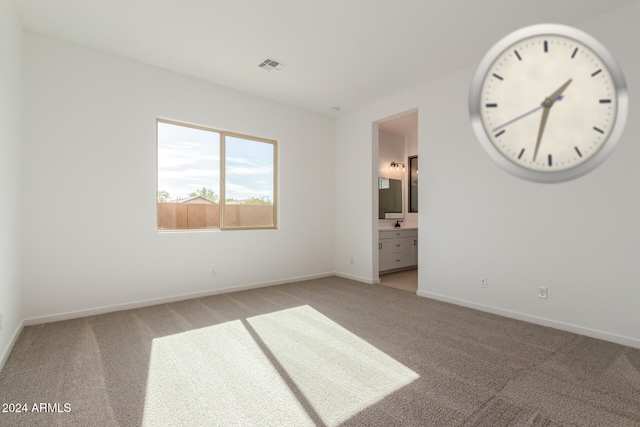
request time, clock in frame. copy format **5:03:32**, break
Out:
**1:32:41**
